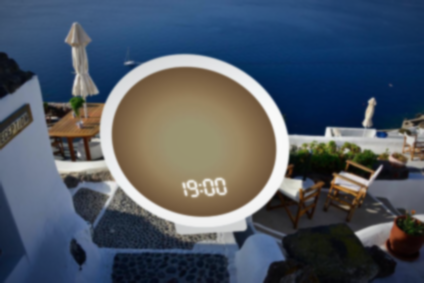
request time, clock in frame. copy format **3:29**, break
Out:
**19:00**
